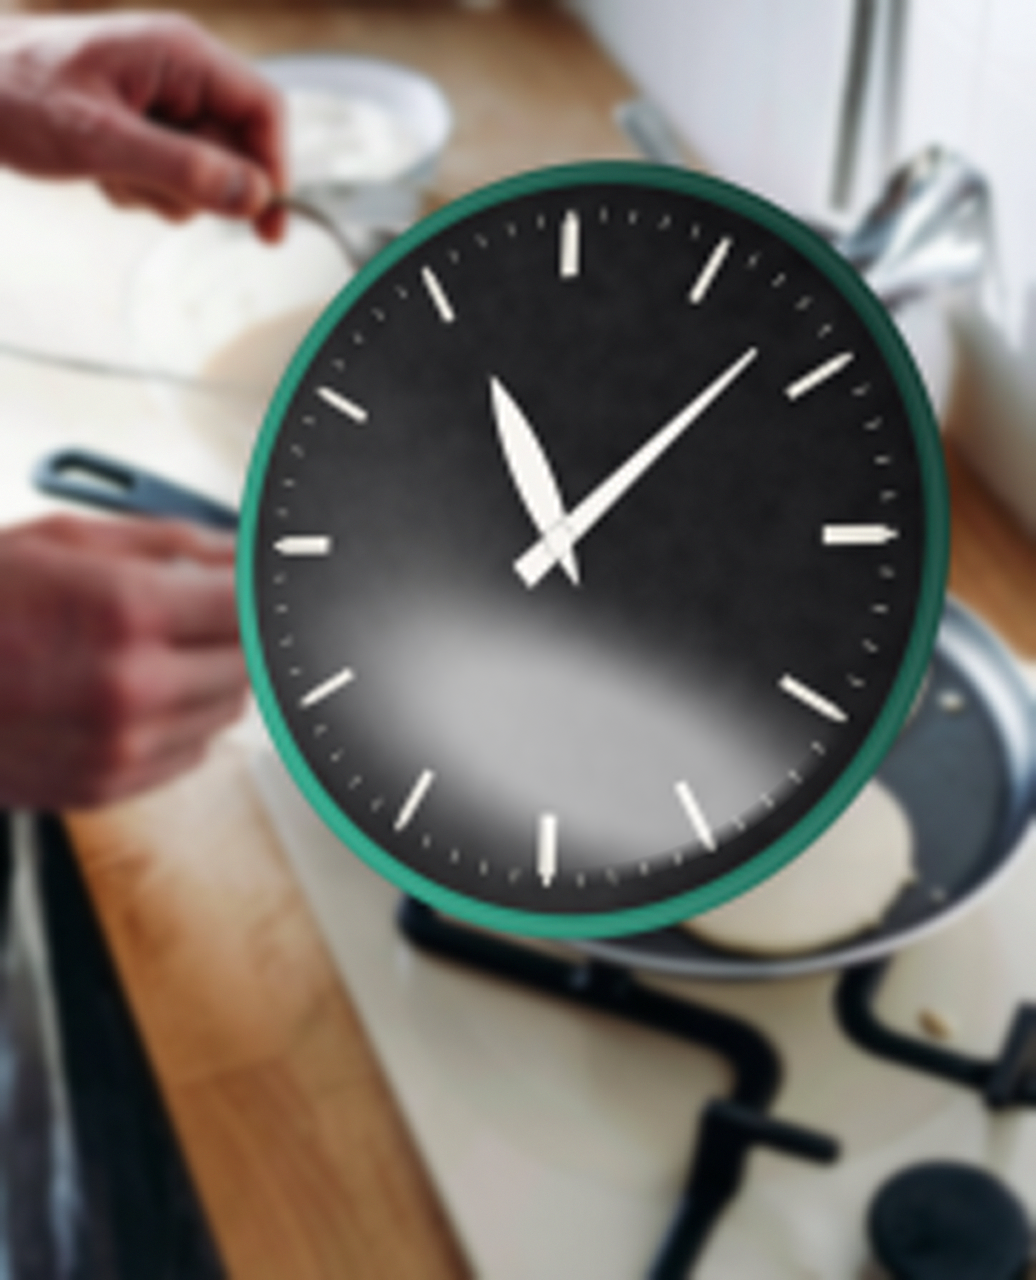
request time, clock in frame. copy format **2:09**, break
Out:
**11:08**
